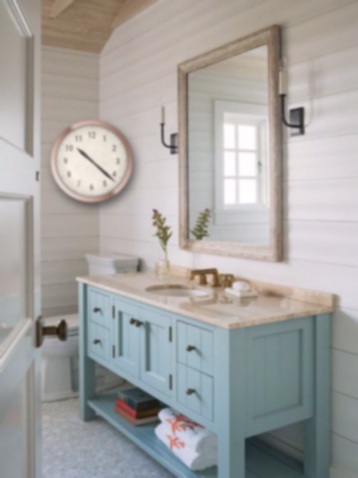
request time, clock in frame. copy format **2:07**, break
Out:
**10:22**
